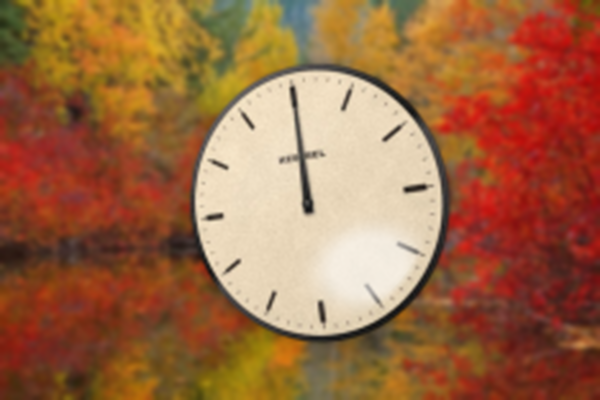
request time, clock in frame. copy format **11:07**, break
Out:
**12:00**
